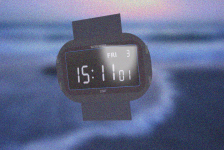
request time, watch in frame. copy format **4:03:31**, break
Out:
**15:11:01**
